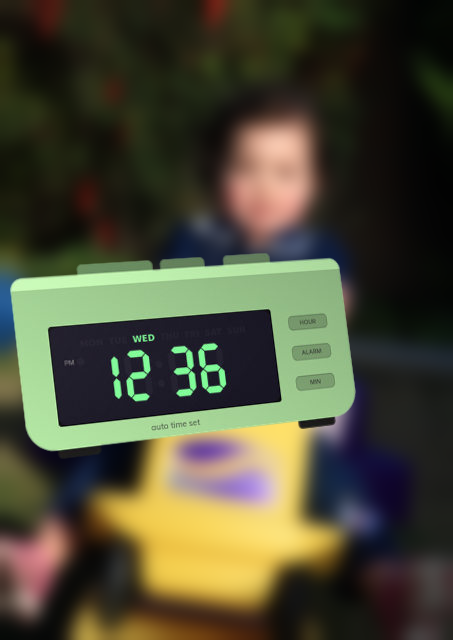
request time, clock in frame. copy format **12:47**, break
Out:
**12:36**
